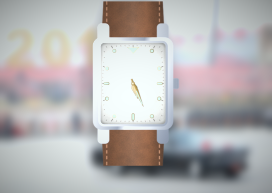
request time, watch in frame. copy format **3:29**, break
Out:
**5:26**
